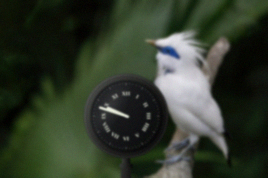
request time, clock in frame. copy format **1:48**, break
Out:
**9:48**
